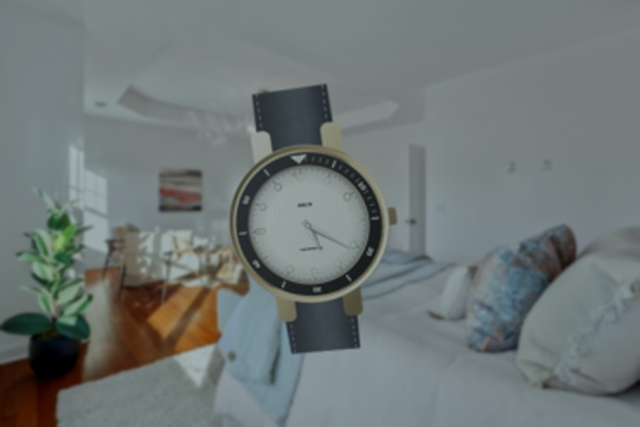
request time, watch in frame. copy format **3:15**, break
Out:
**5:21**
